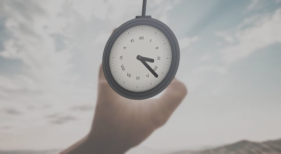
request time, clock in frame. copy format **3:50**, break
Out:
**3:22**
